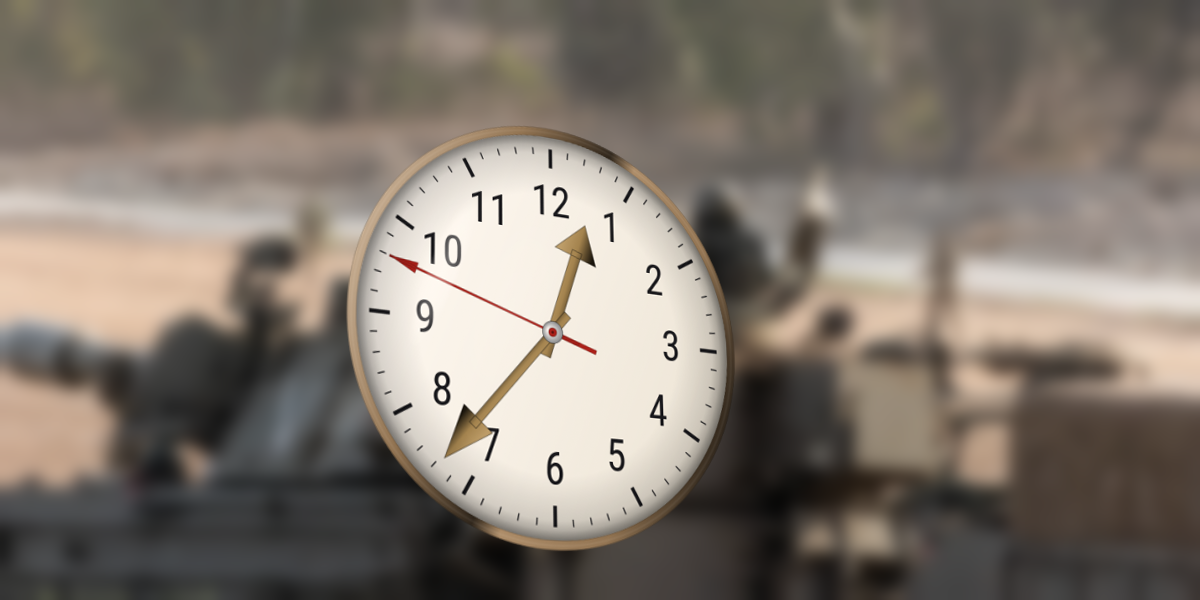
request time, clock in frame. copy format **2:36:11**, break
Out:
**12:36:48**
